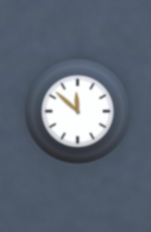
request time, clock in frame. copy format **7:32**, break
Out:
**11:52**
